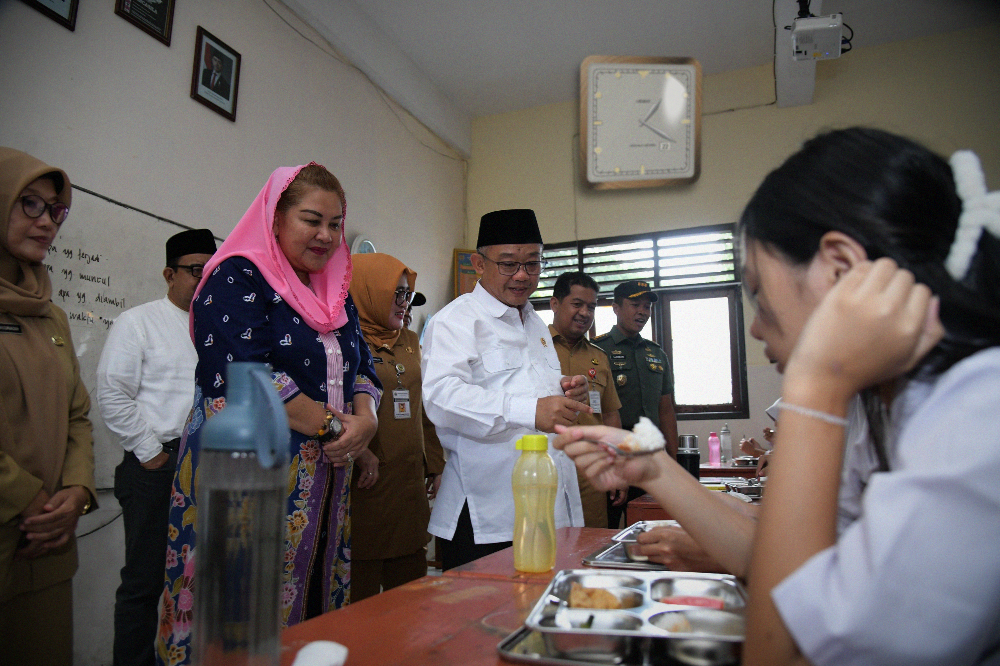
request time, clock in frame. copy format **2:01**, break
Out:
**1:20**
